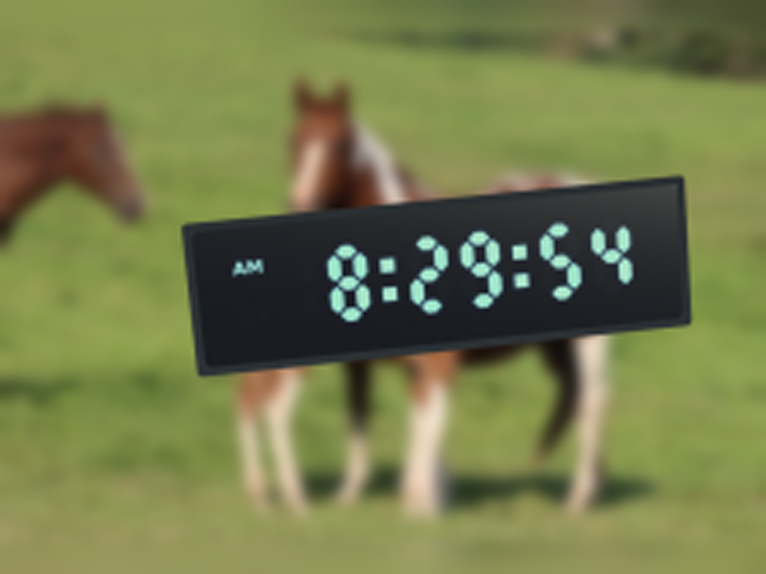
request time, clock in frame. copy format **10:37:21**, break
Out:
**8:29:54**
